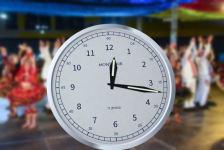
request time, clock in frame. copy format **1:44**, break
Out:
**12:17**
